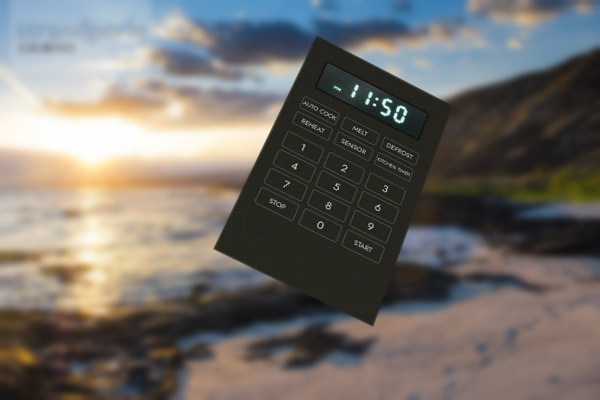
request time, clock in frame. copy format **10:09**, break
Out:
**11:50**
